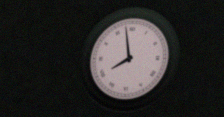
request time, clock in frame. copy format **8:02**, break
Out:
**7:58**
